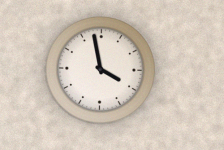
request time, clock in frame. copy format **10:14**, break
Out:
**3:58**
